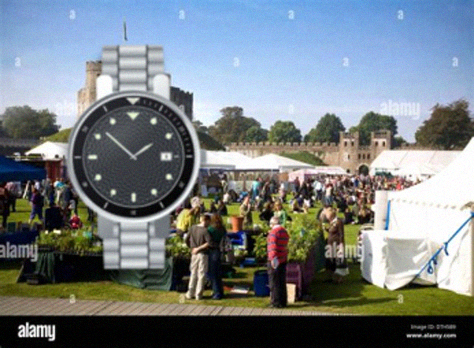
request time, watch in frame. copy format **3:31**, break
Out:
**1:52**
